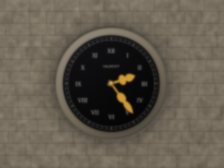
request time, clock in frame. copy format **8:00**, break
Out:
**2:24**
